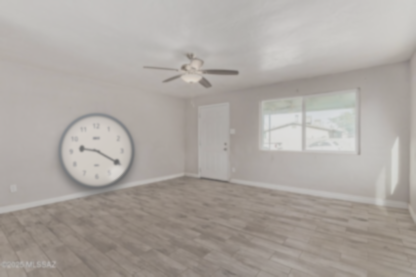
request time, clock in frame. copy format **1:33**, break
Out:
**9:20**
